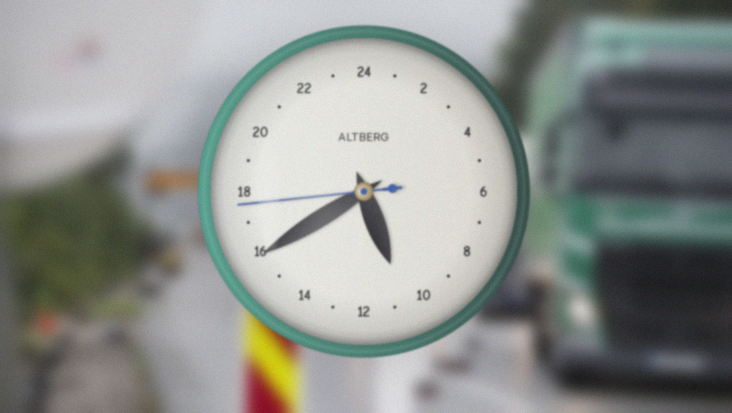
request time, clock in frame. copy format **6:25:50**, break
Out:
**10:39:44**
